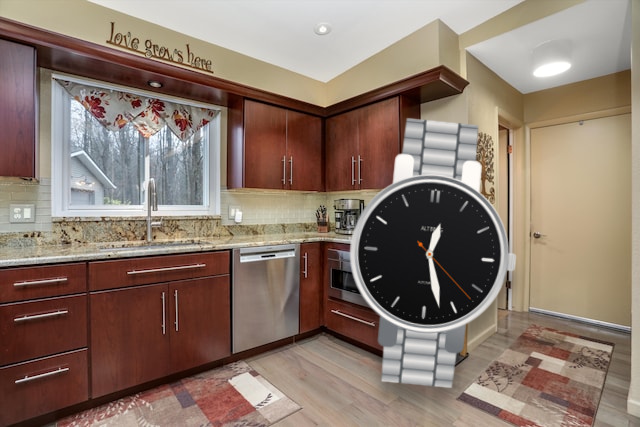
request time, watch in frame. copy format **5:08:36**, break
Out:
**12:27:22**
